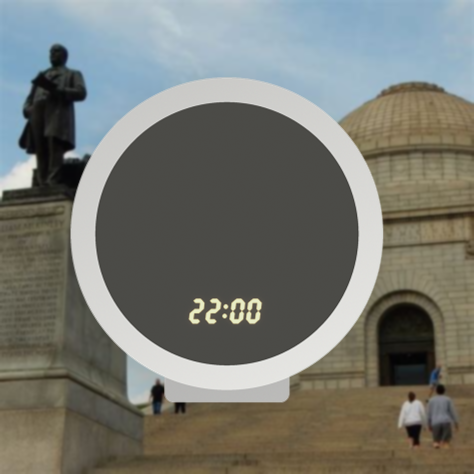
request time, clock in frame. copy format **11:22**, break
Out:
**22:00**
